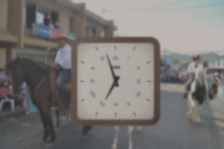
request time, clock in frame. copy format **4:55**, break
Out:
**6:57**
